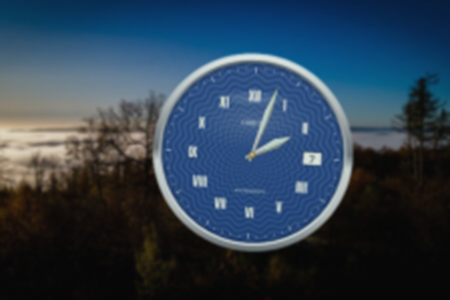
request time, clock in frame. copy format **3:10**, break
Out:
**2:03**
